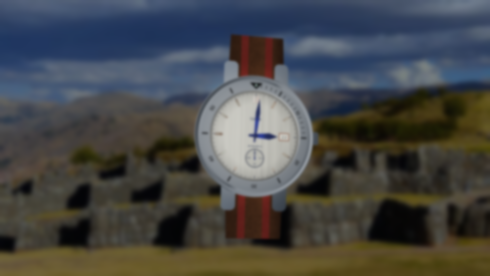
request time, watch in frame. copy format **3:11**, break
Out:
**3:01**
